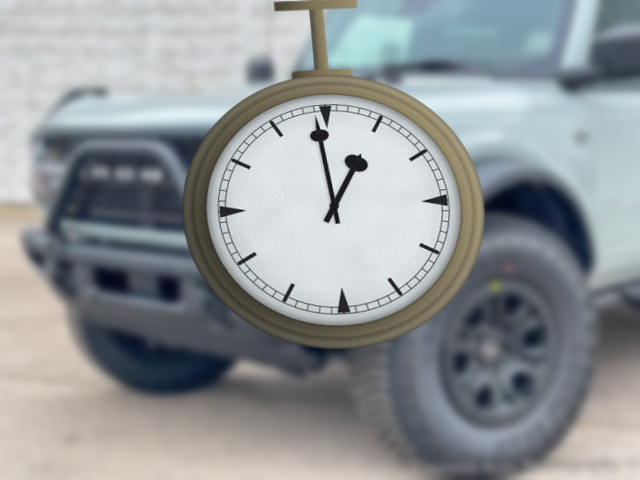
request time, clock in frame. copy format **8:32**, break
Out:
**12:59**
